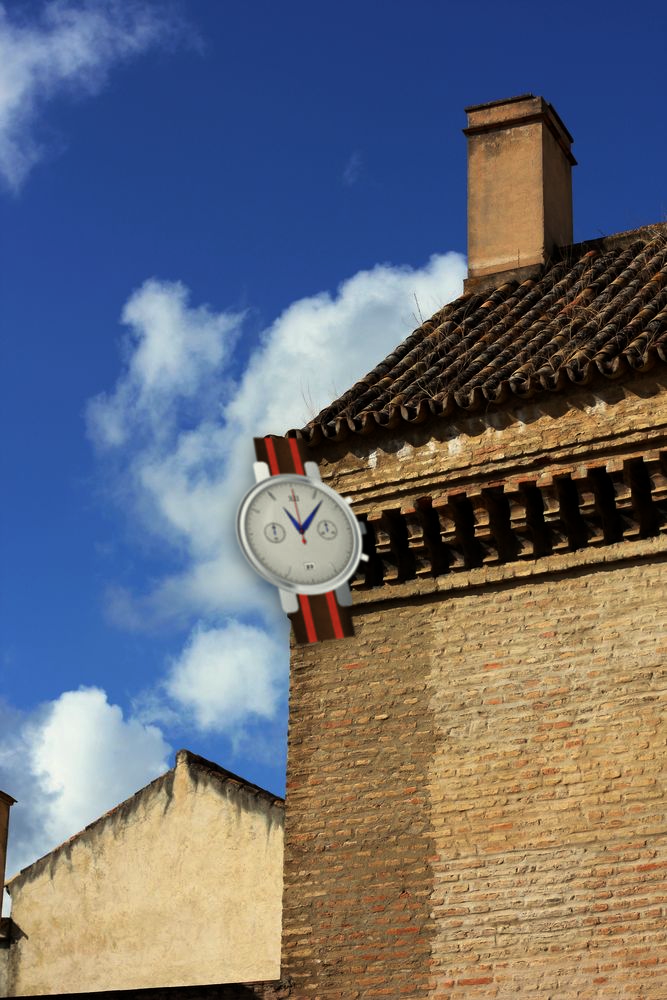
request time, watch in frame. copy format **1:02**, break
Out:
**11:07**
